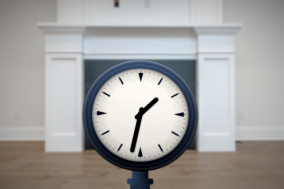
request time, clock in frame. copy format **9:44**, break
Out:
**1:32**
